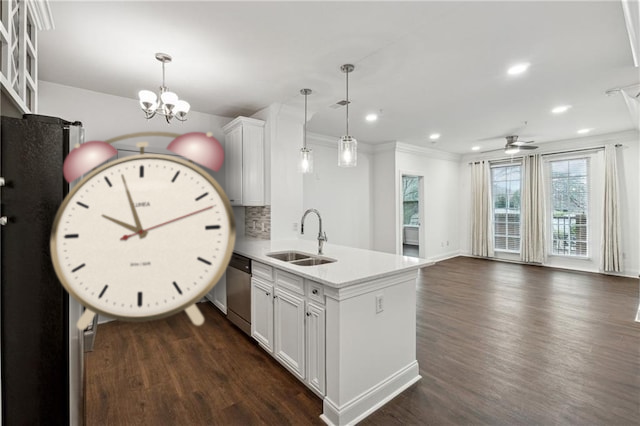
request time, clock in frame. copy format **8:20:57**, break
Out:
**9:57:12**
